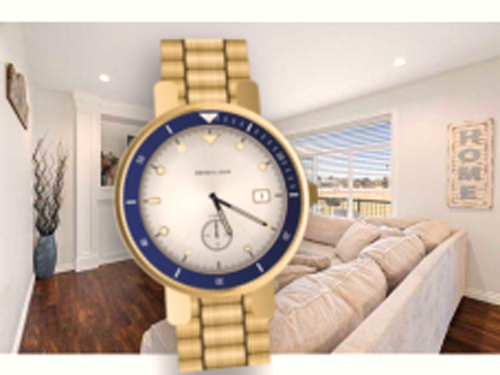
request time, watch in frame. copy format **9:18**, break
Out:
**5:20**
